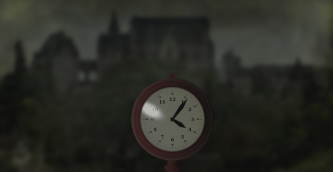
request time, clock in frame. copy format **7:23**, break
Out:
**4:06**
